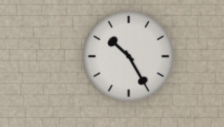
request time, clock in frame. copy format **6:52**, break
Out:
**10:25**
